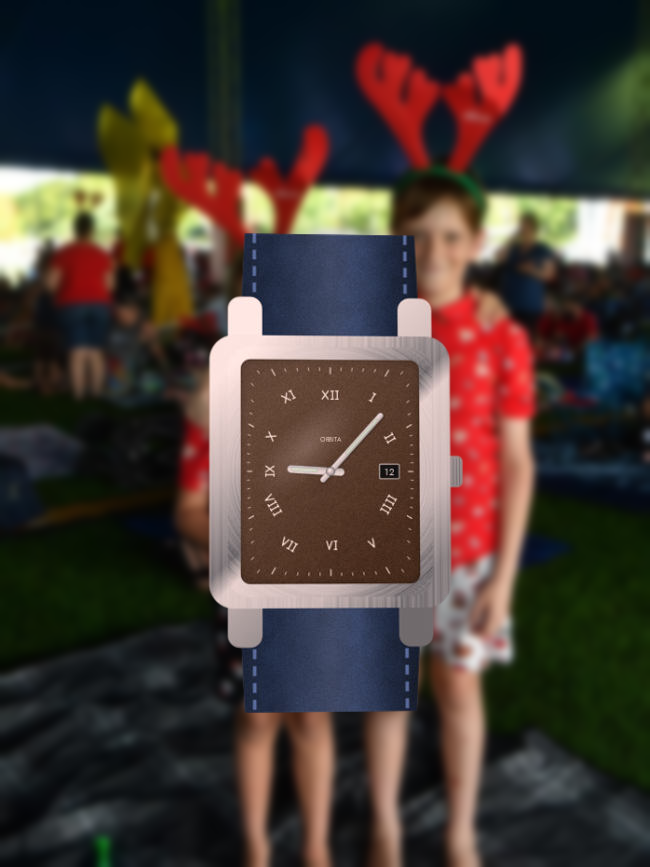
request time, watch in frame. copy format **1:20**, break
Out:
**9:07**
